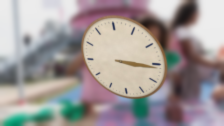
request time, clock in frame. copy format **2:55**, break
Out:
**3:16**
